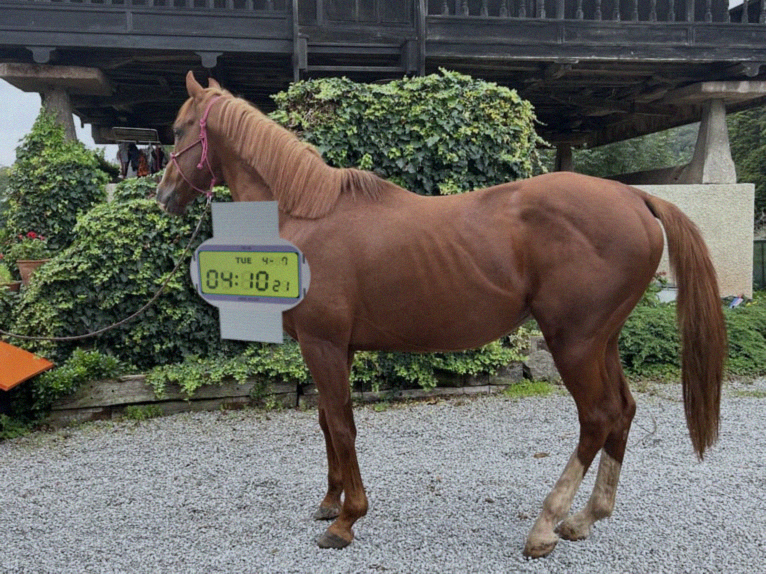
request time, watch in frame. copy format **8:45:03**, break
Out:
**4:10:21**
